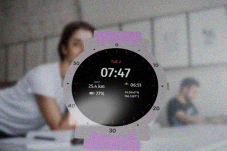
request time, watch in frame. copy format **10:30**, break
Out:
**7:47**
